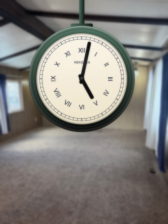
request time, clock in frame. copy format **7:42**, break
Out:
**5:02**
